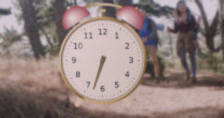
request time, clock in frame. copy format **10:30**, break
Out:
**6:33**
